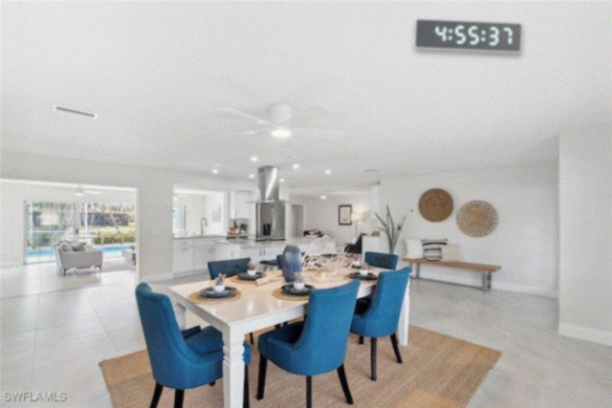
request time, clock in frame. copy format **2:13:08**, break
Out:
**4:55:37**
